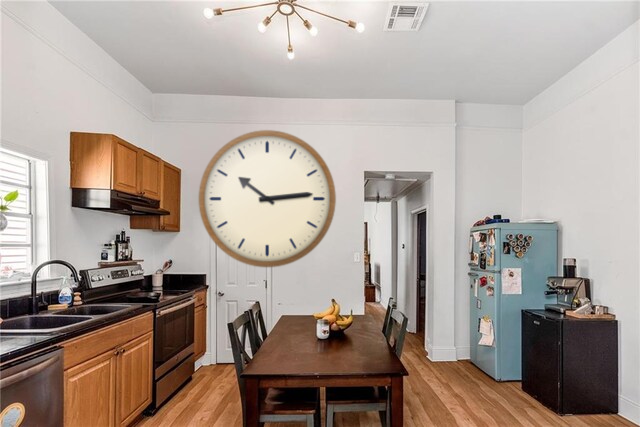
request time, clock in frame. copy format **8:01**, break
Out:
**10:14**
